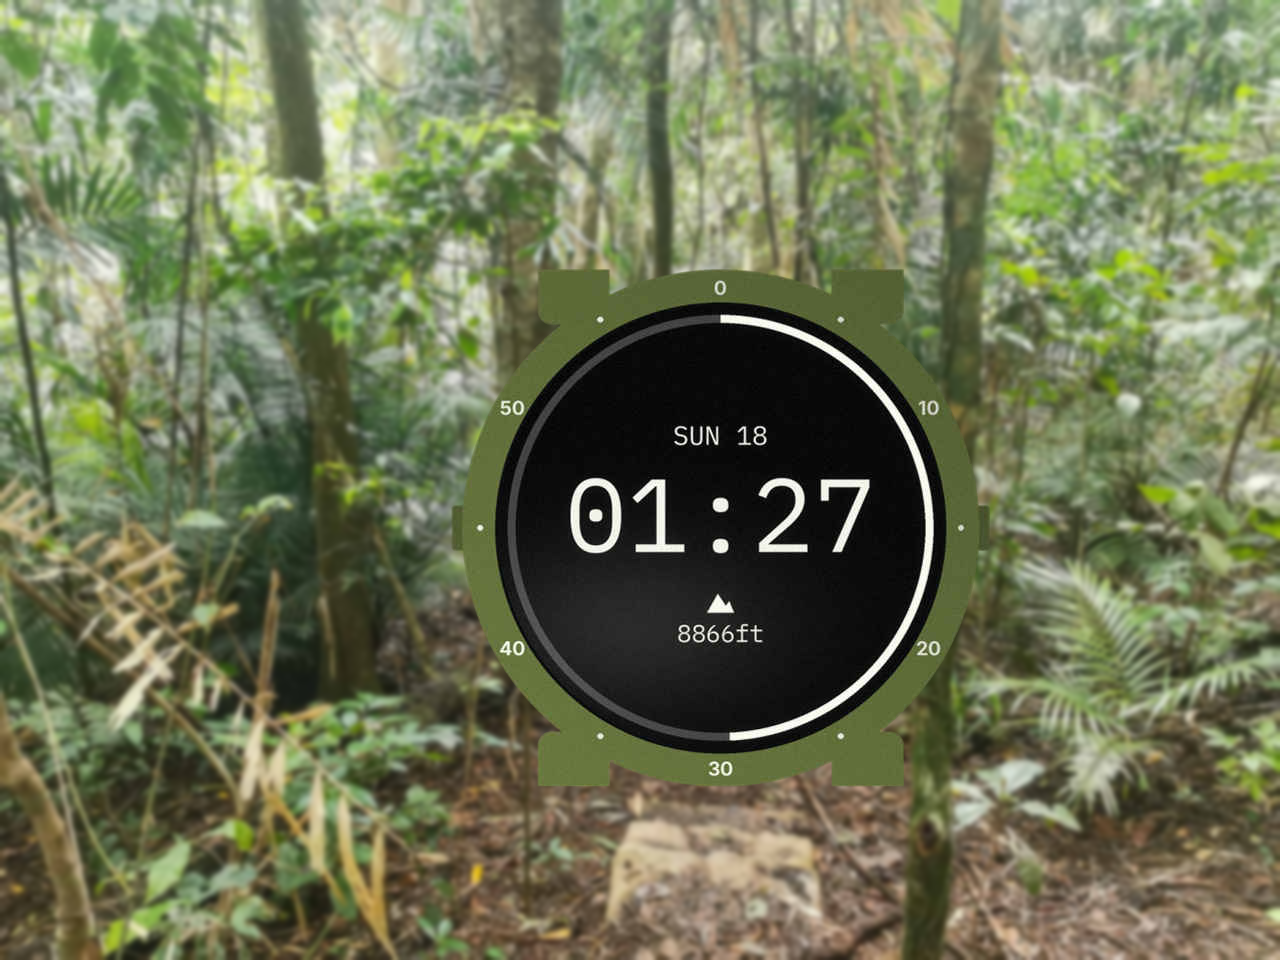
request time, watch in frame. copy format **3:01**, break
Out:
**1:27**
